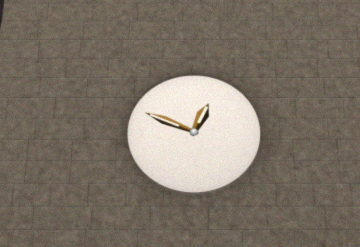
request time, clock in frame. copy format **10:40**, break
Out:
**12:49**
